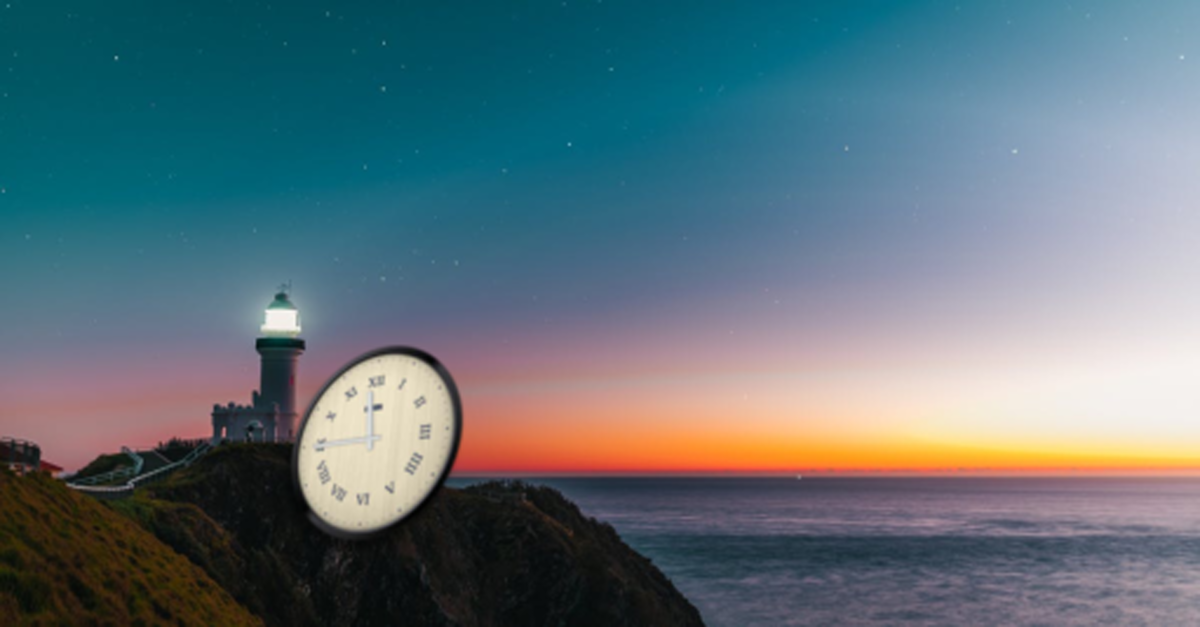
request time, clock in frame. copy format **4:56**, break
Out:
**11:45**
